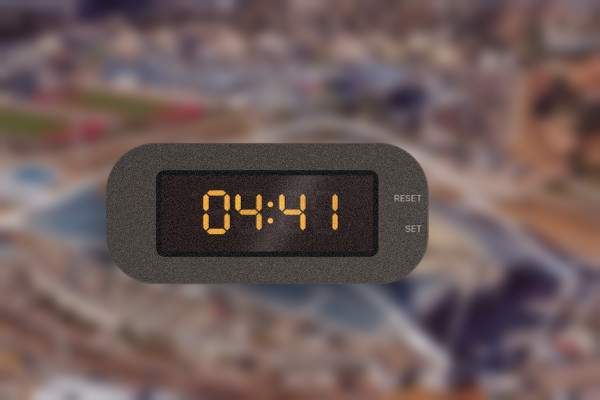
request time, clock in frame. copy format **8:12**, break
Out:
**4:41**
